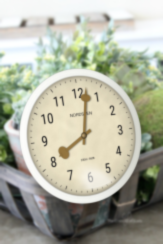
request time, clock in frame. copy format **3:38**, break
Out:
**8:02**
